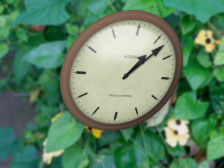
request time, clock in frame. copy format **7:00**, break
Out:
**1:07**
